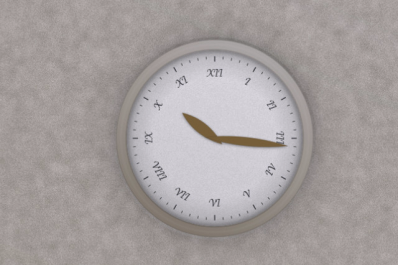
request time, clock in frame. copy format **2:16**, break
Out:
**10:16**
